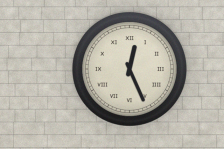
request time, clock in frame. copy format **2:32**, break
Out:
**12:26**
